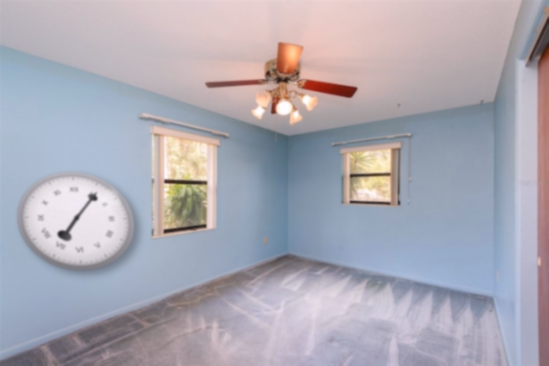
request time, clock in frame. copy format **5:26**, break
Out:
**7:06**
